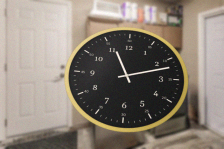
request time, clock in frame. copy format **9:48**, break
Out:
**11:12**
